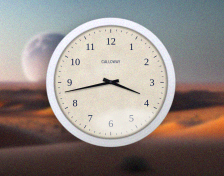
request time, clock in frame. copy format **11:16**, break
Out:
**3:43**
